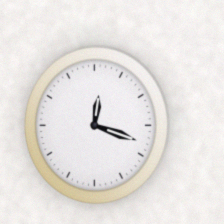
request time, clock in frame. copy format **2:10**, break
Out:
**12:18**
